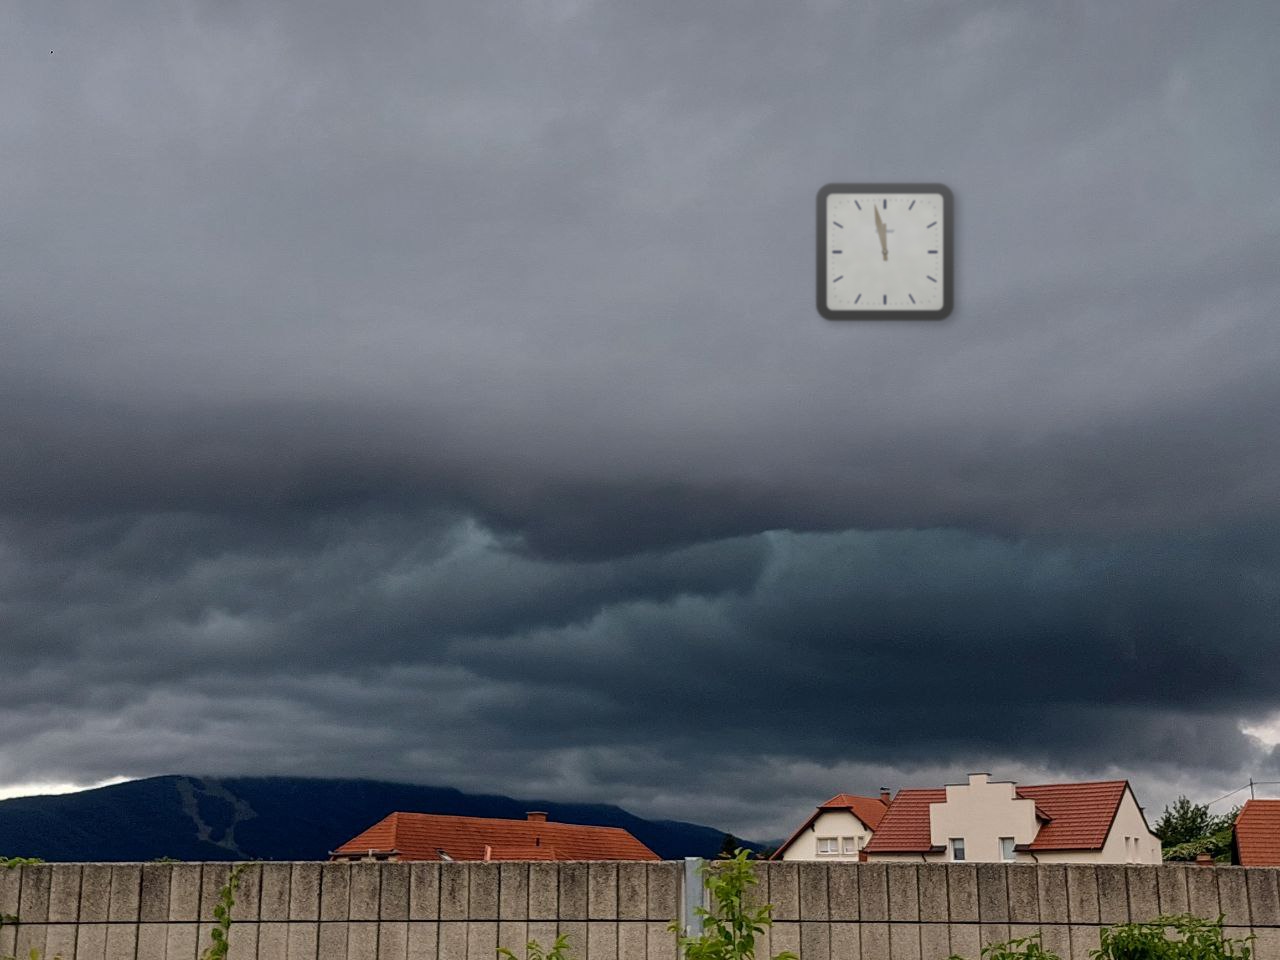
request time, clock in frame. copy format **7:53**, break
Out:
**11:58**
